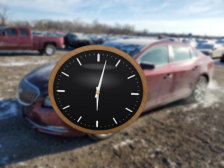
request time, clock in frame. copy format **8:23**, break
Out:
**6:02**
